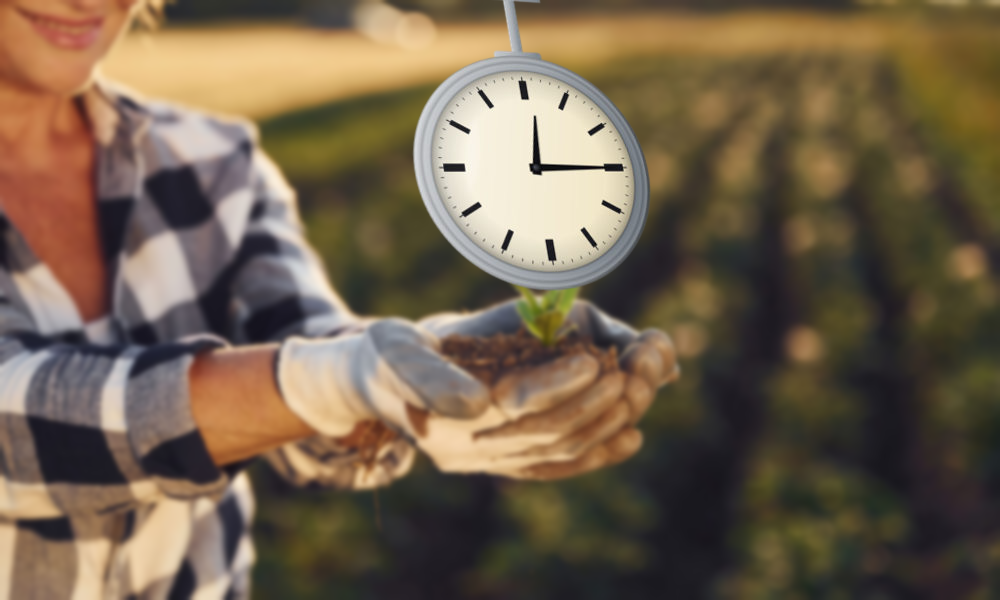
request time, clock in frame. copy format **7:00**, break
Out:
**12:15**
